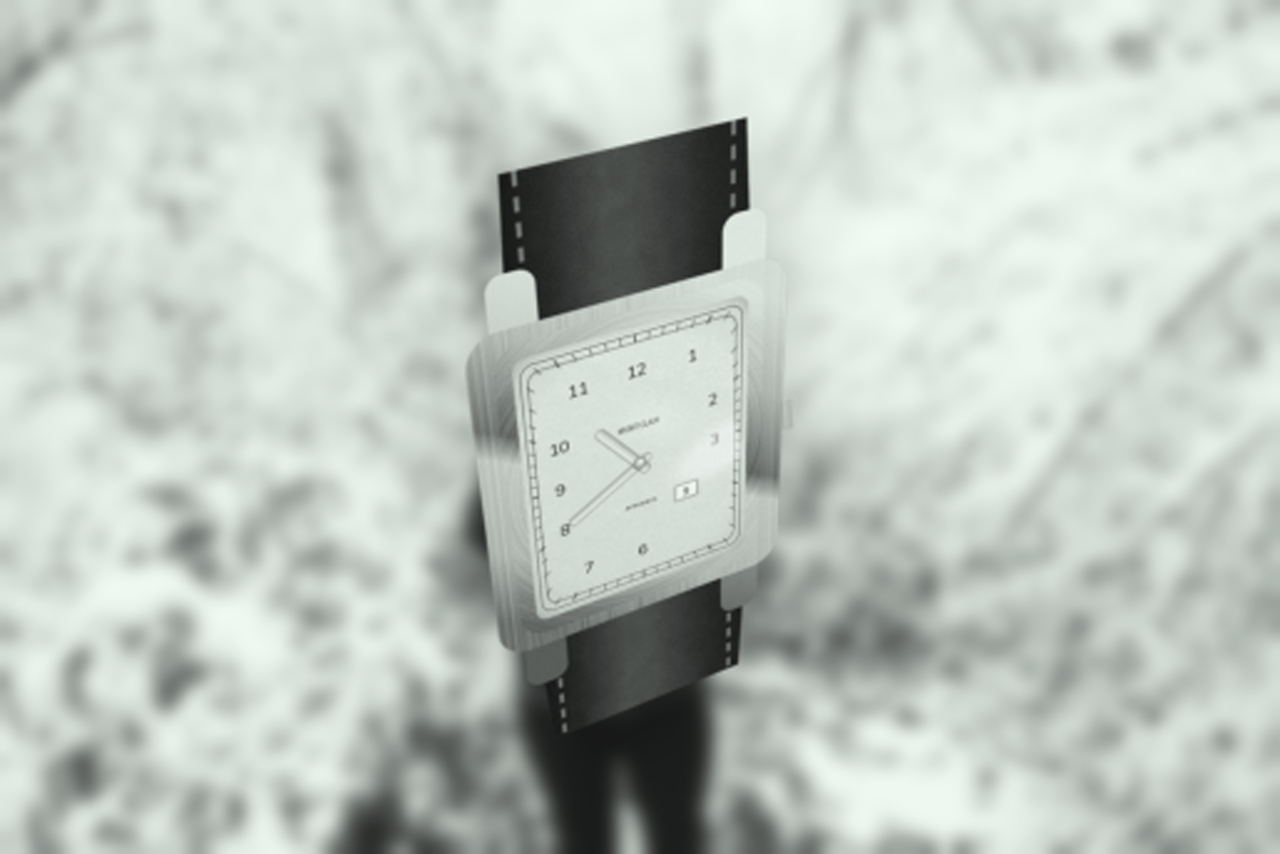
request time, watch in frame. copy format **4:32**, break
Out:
**10:40**
